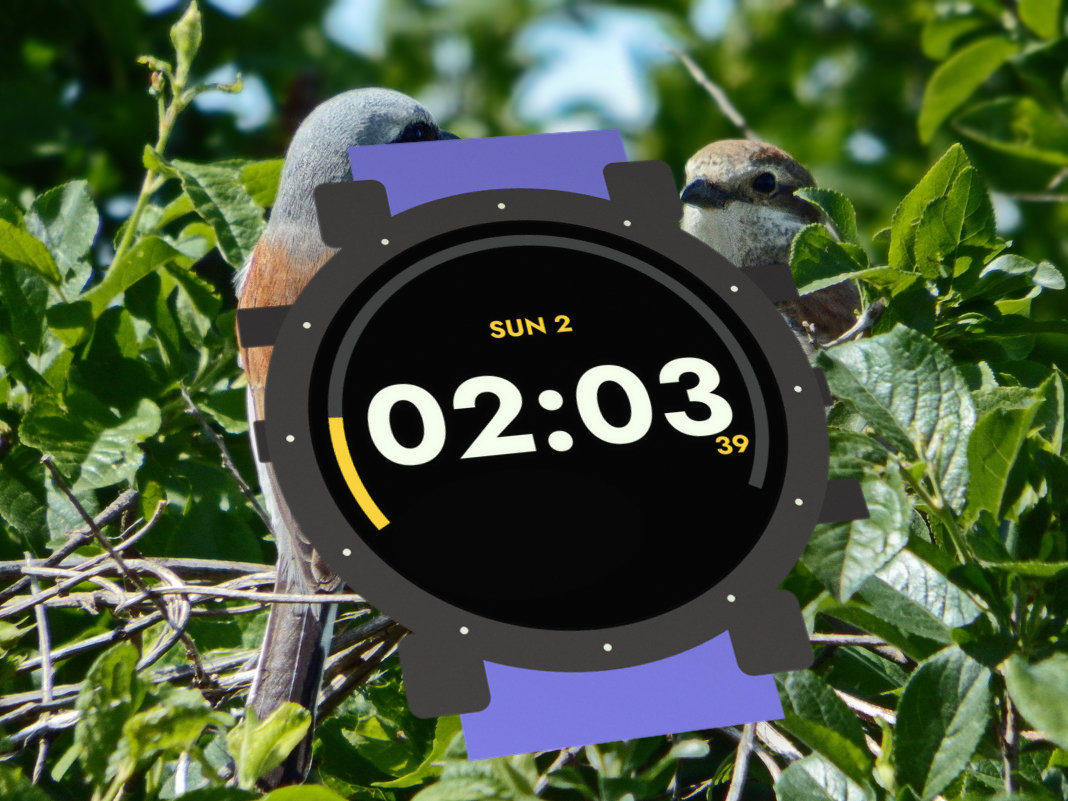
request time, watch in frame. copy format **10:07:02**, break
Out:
**2:03:39**
